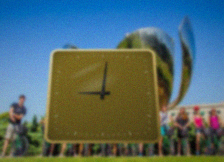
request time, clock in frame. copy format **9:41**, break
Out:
**9:01**
